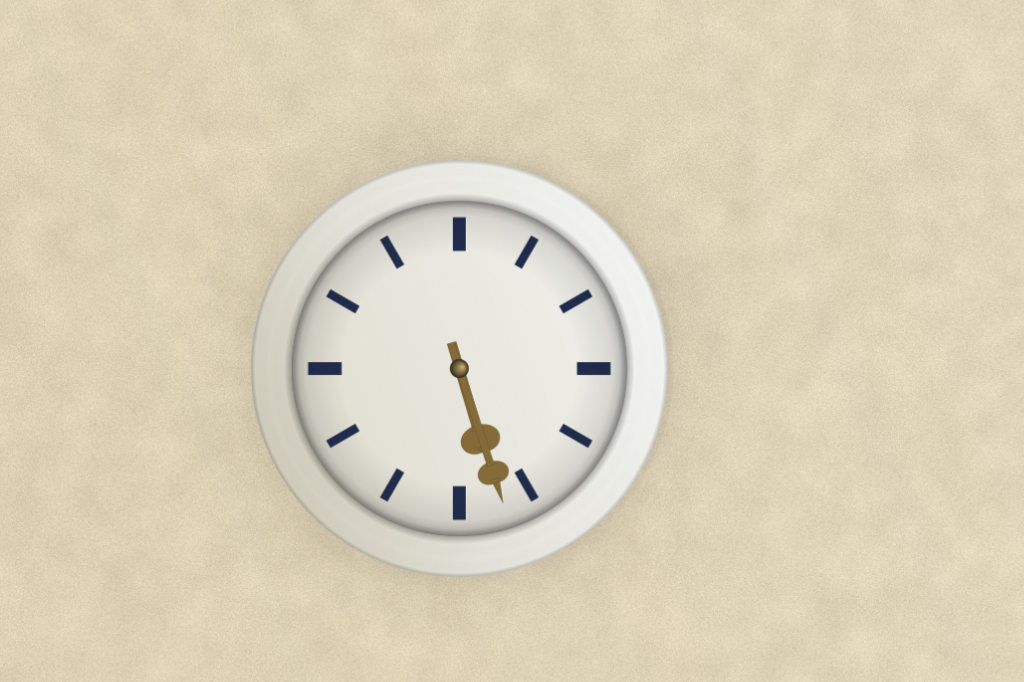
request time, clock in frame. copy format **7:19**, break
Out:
**5:27**
